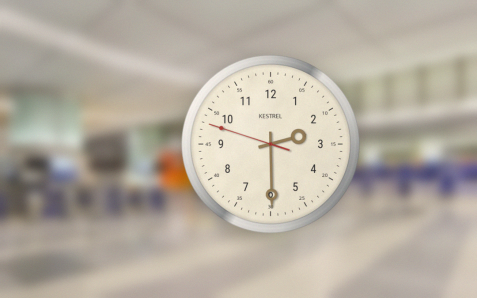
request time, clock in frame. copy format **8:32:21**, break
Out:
**2:29:48**
